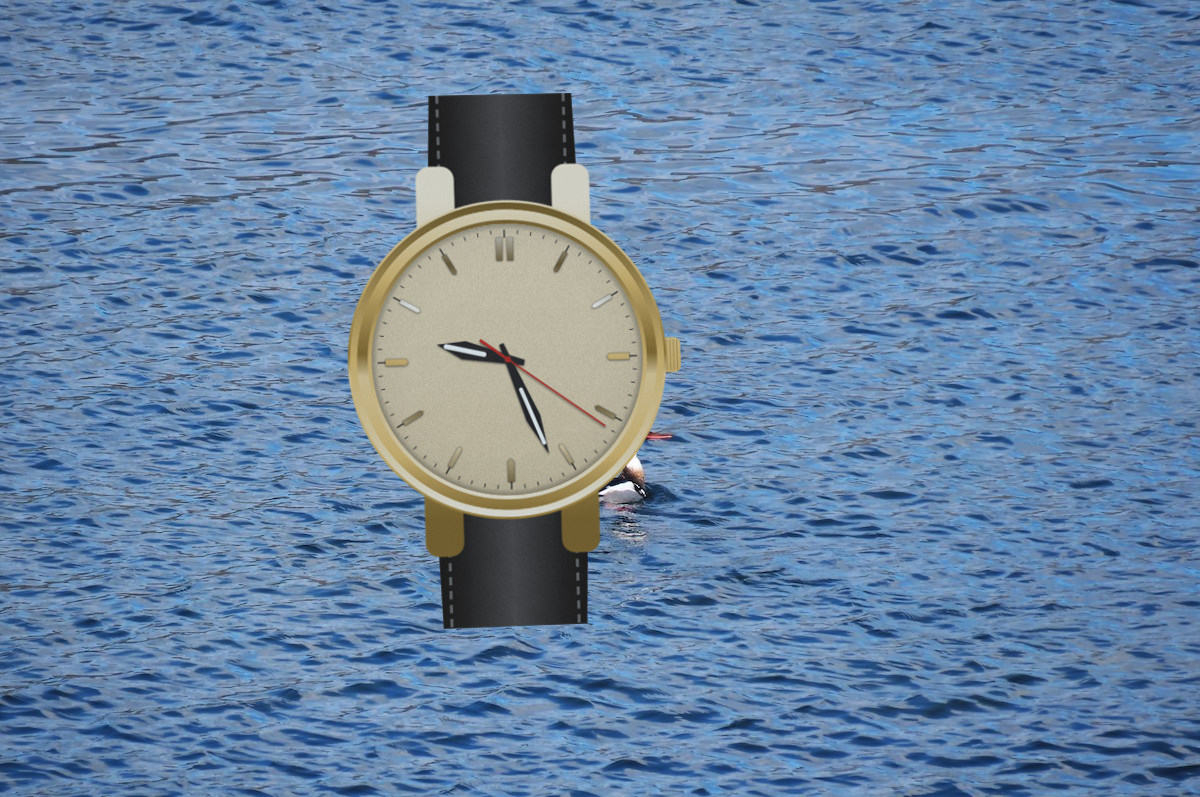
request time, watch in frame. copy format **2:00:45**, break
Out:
**9:26:21**
